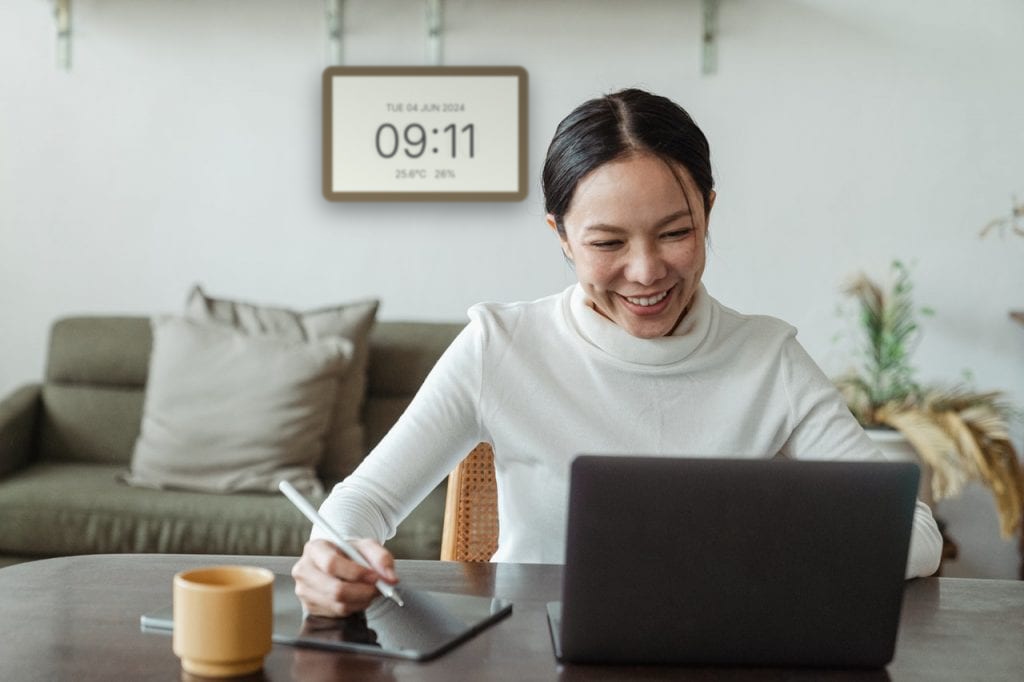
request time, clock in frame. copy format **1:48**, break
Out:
**9:11**
